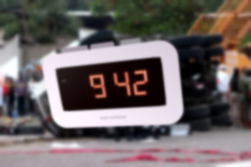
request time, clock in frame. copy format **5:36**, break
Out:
**9:42**
